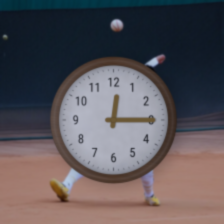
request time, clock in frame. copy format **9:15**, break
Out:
**12:15**
